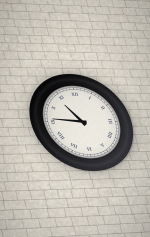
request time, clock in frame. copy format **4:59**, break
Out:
**10:46**
